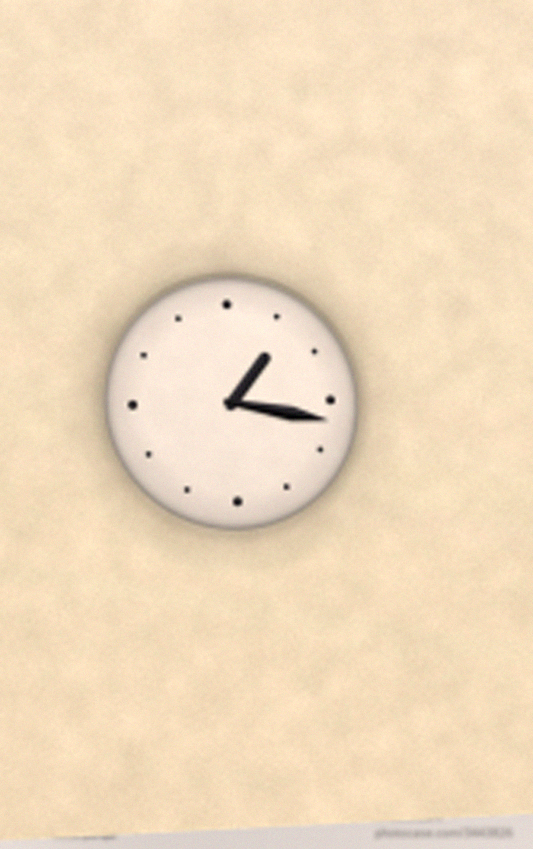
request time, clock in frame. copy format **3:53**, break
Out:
**1:17**
